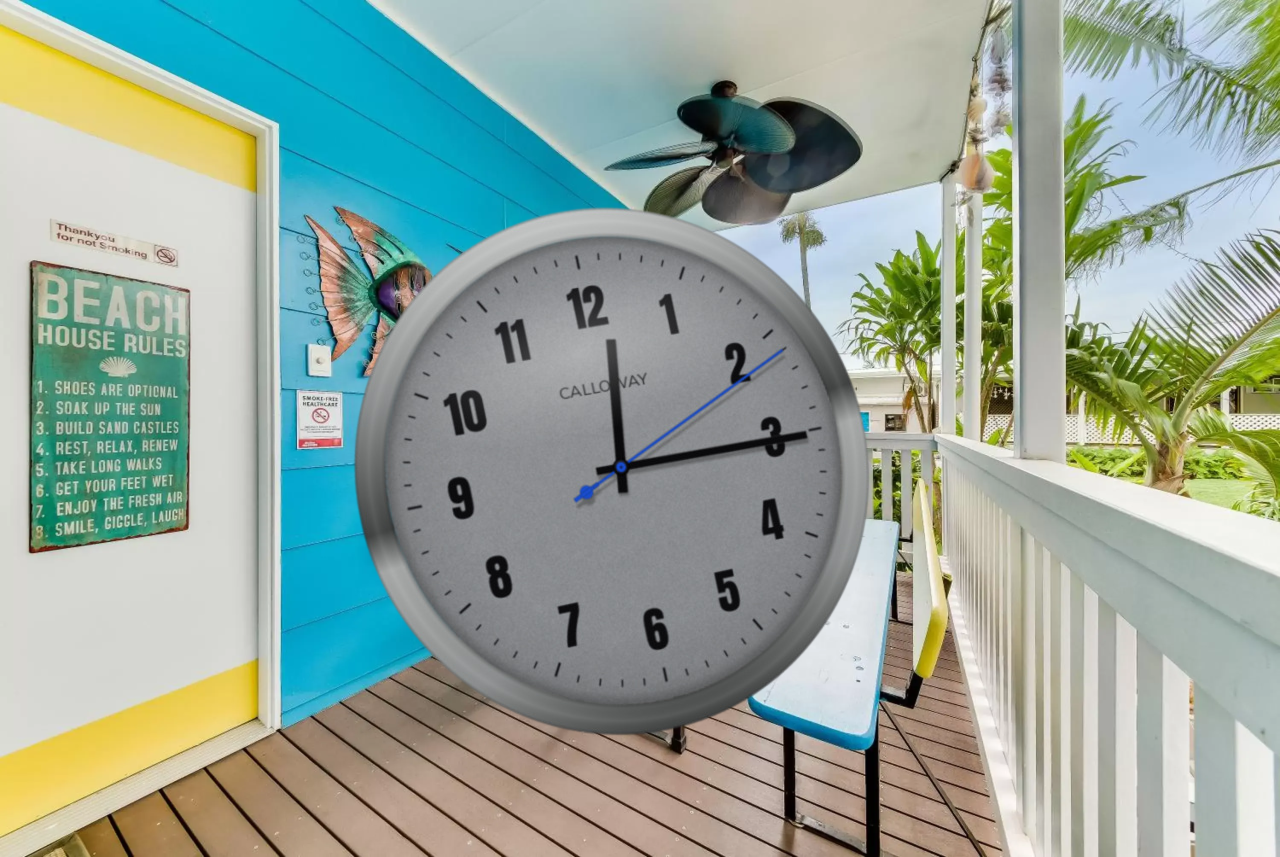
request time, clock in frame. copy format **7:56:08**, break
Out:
**12:15:11**
